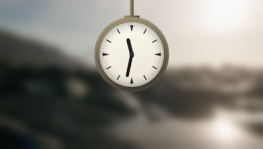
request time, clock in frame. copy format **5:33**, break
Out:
**11:32**
